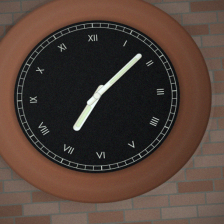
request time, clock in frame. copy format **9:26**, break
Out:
**7:08**
